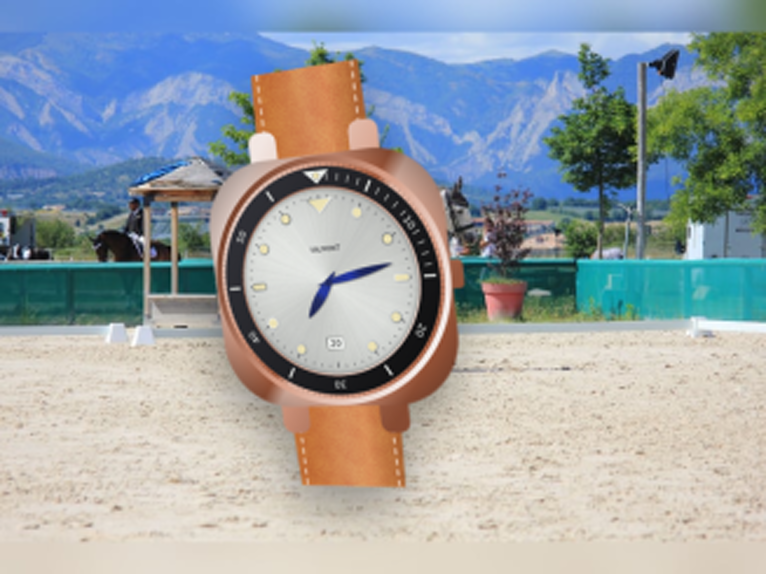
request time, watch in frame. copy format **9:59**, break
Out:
**7:13**
